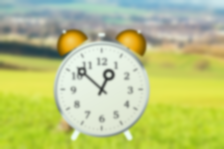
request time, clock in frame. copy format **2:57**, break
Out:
**12:52**
